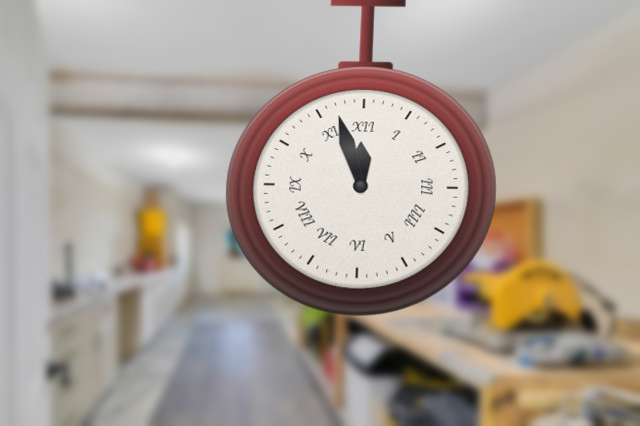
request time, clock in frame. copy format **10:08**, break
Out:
**11:57**
